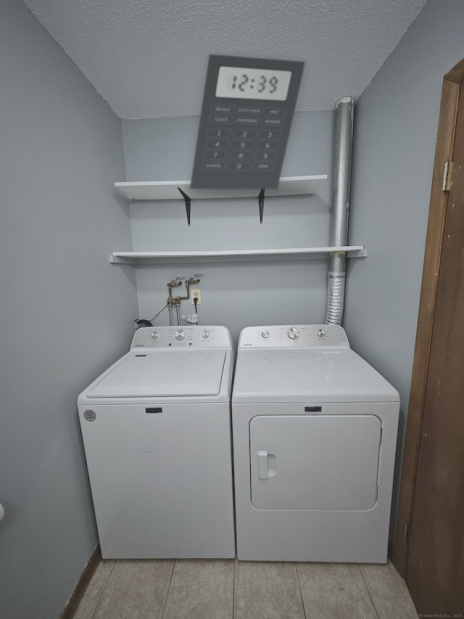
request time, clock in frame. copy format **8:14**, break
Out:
**12:39**
